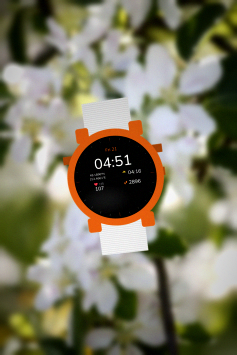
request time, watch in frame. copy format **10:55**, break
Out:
**4:51**
